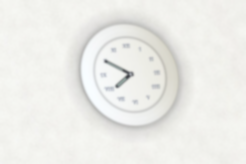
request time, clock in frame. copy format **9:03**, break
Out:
**7:50**
